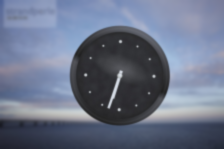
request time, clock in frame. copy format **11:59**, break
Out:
**6:33**
